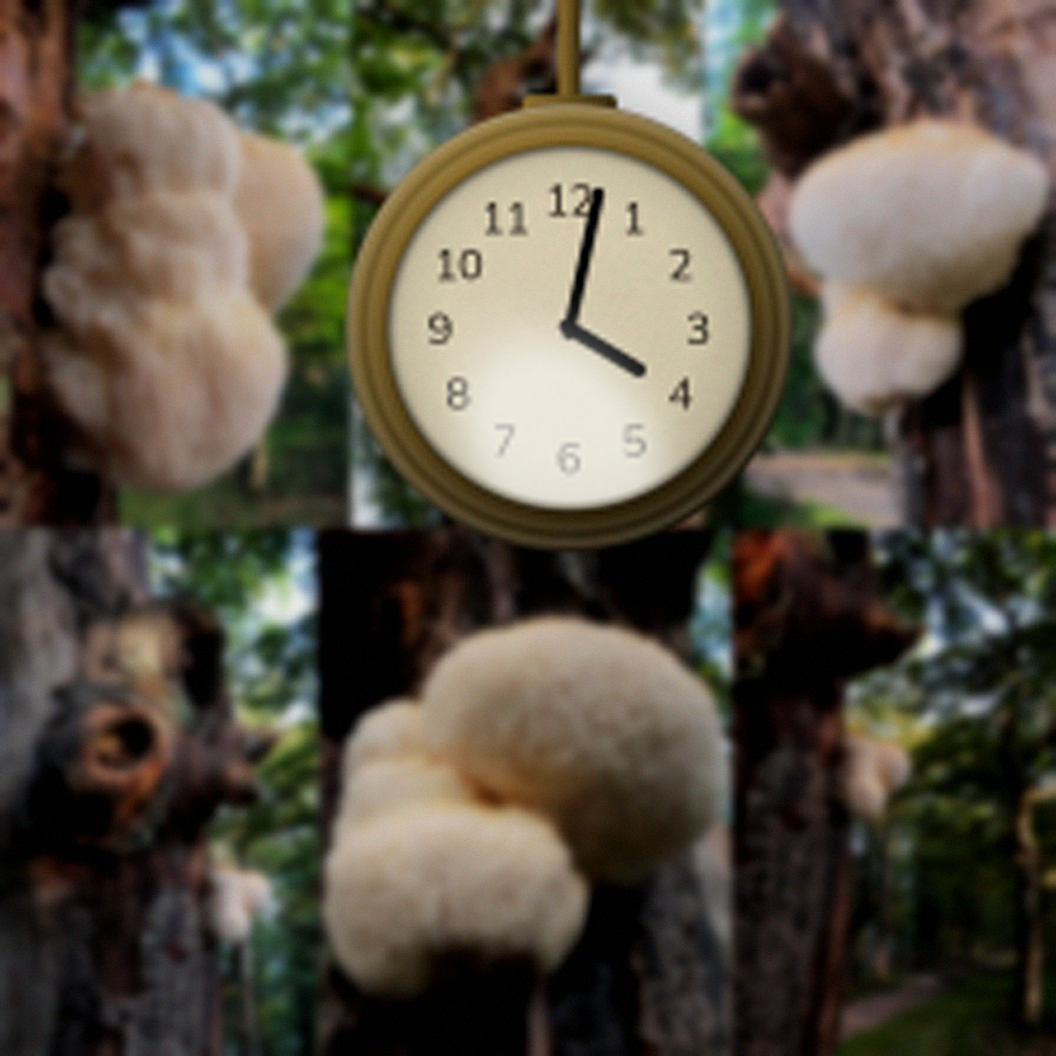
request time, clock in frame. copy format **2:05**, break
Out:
**4:02**
